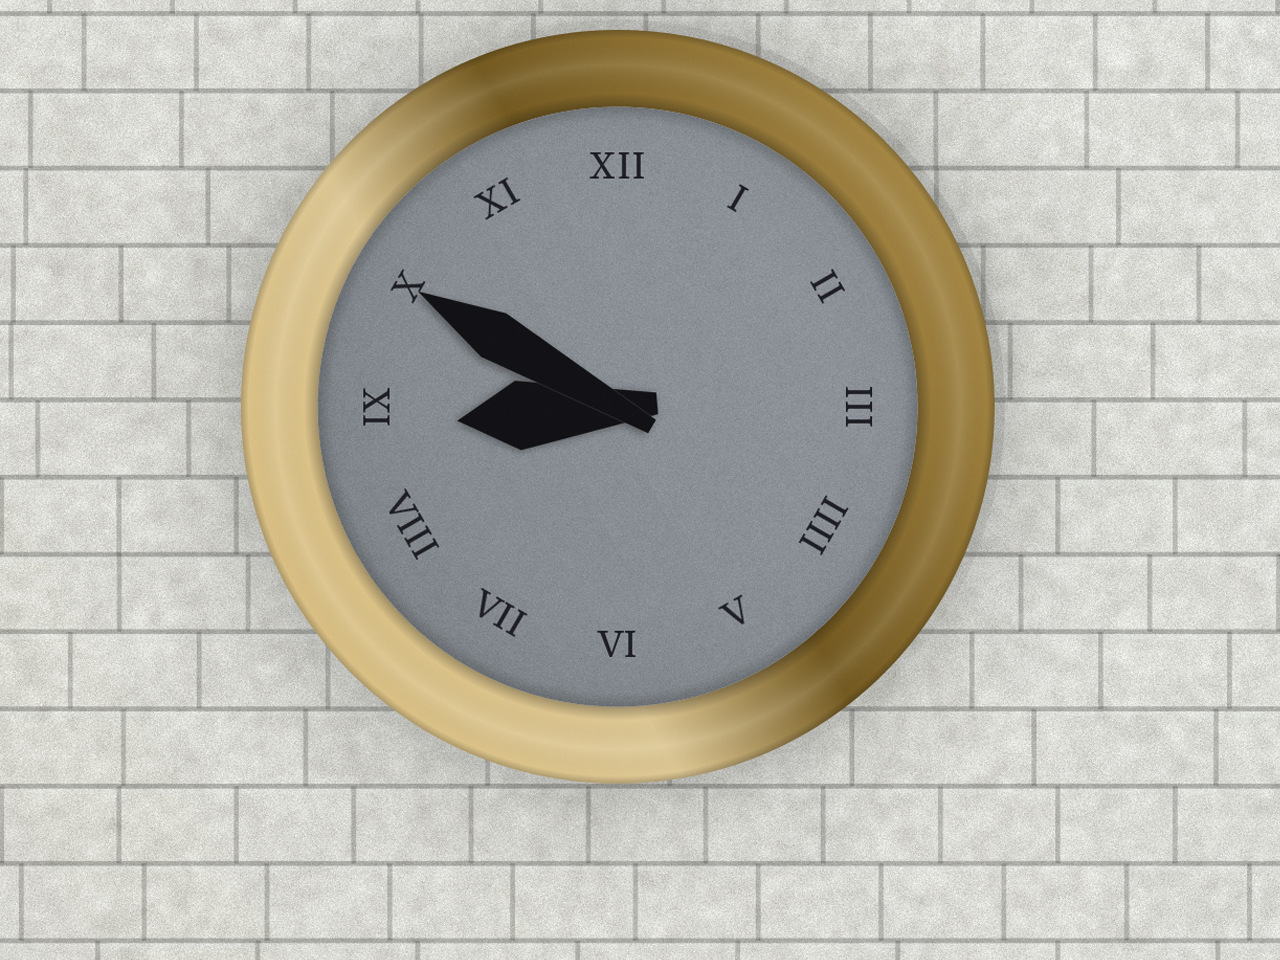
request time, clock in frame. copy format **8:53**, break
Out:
**8:50**
